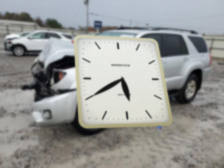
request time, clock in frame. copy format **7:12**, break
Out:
**5:40**
